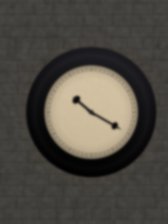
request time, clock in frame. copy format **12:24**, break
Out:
**10:20**
